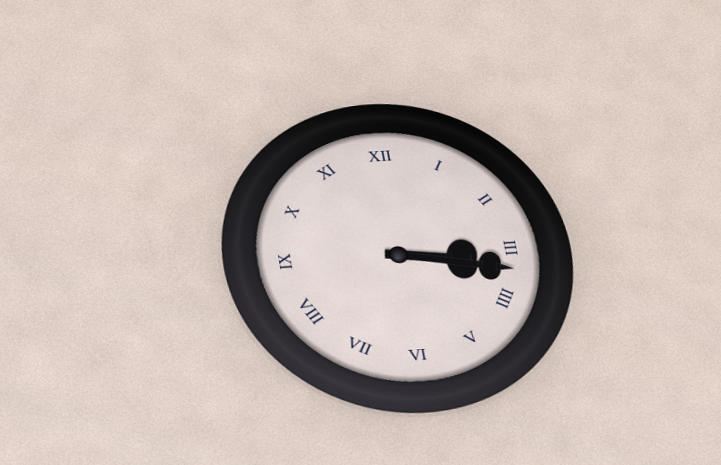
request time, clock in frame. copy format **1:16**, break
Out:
**3:17**
